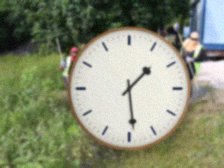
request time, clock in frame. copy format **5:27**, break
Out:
**1:29**
